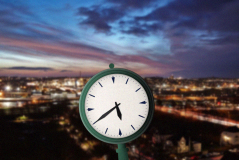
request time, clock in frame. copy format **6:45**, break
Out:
**5:40**
